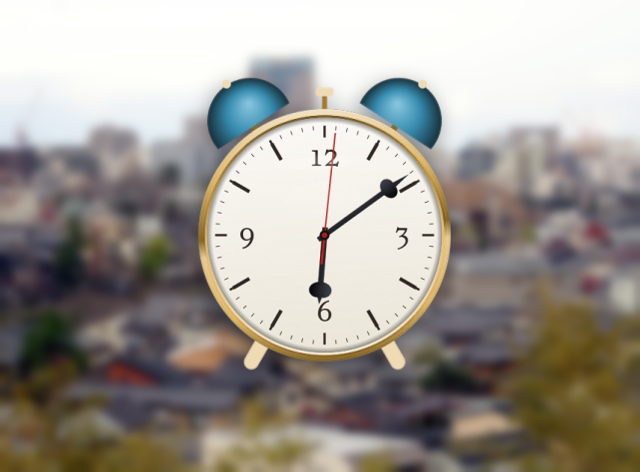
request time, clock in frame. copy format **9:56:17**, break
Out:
**6:09:01**
